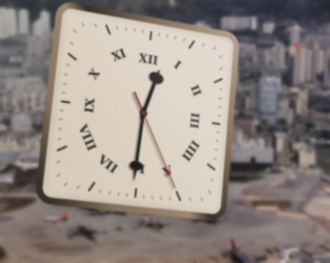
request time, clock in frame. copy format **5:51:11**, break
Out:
**12:30:25**
